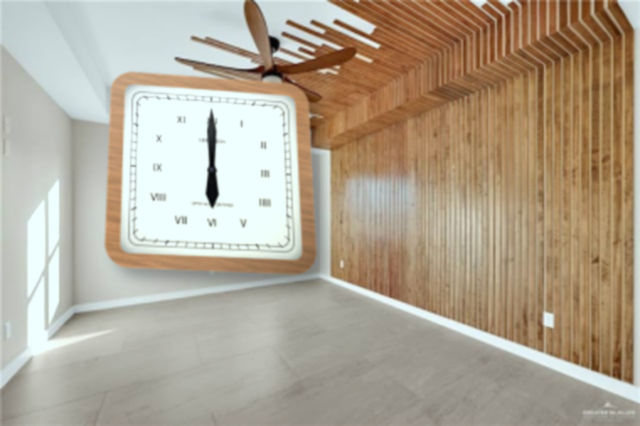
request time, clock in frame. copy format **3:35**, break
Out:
**6:00**
